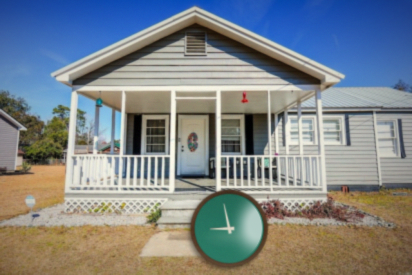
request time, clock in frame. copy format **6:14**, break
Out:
**8:58**
